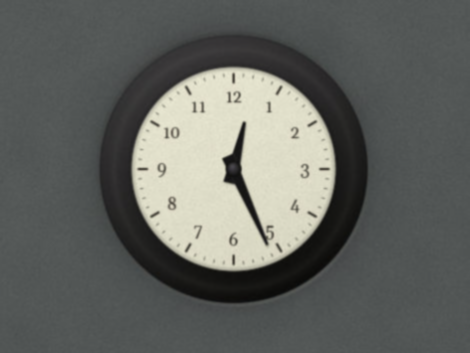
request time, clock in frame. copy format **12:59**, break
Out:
**12:26**
